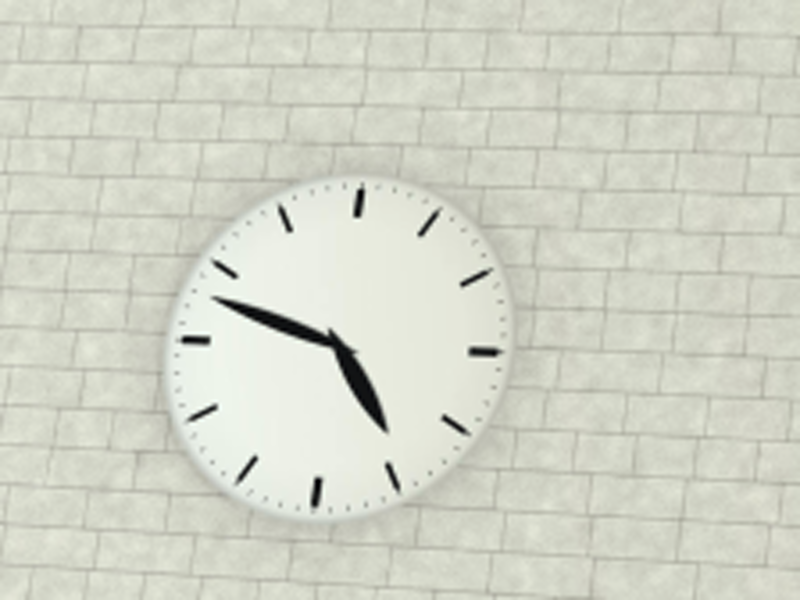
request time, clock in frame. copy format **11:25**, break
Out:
**4:48**
